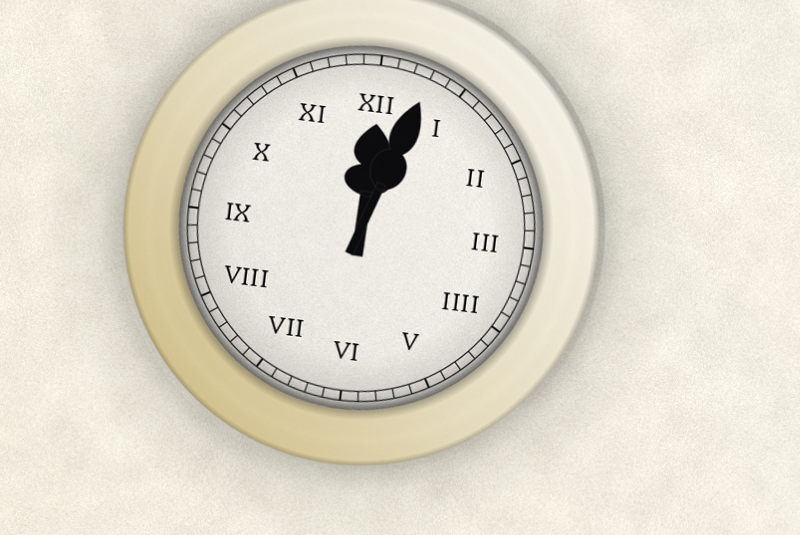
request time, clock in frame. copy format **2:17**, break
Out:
**12:03**
